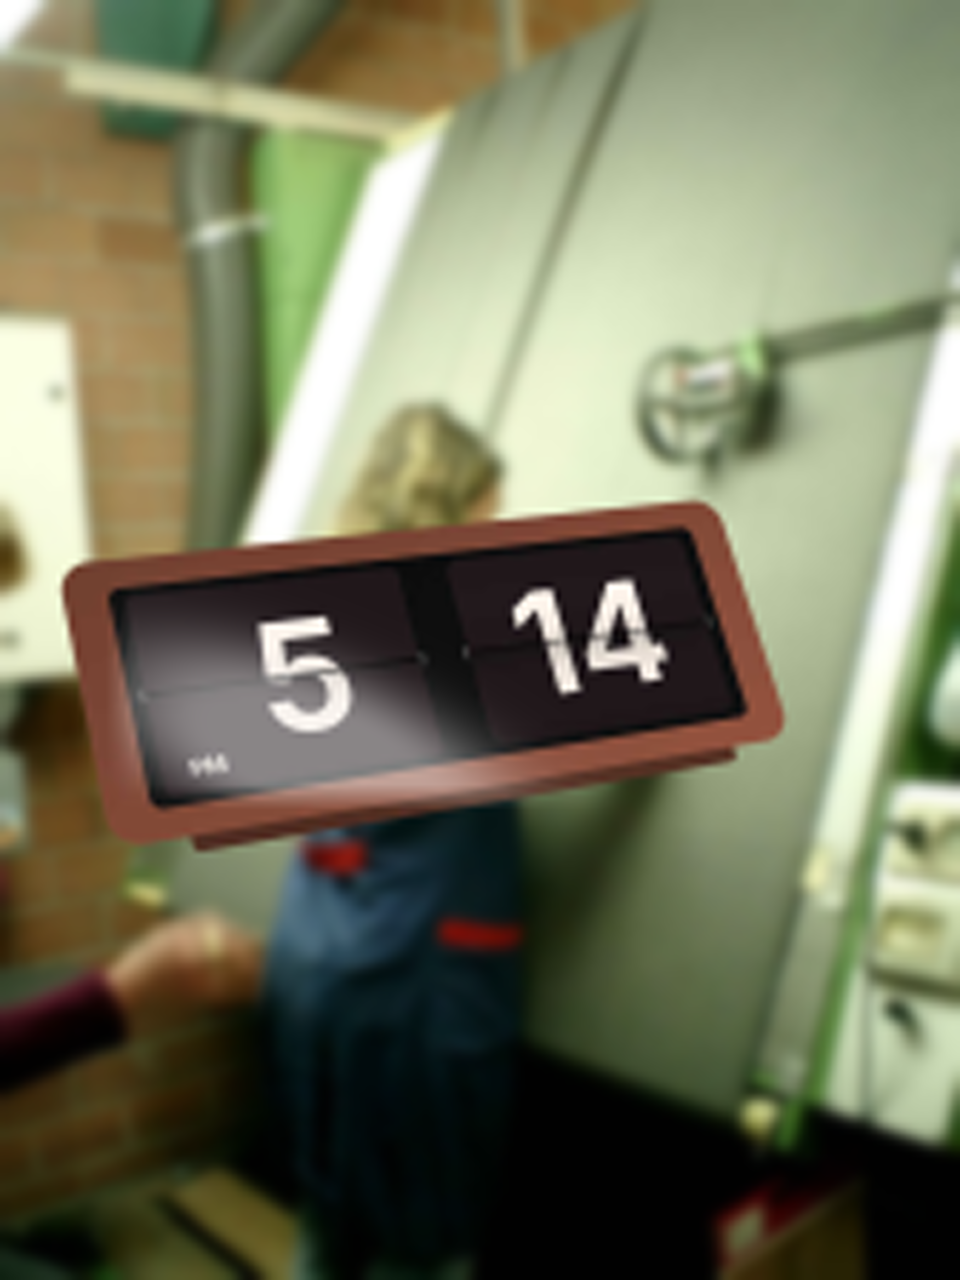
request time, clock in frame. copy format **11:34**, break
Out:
**5:14**
